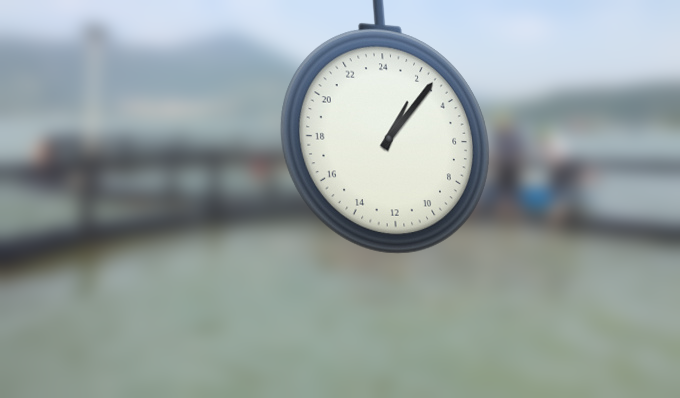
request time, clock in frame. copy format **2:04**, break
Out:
**2:07**
